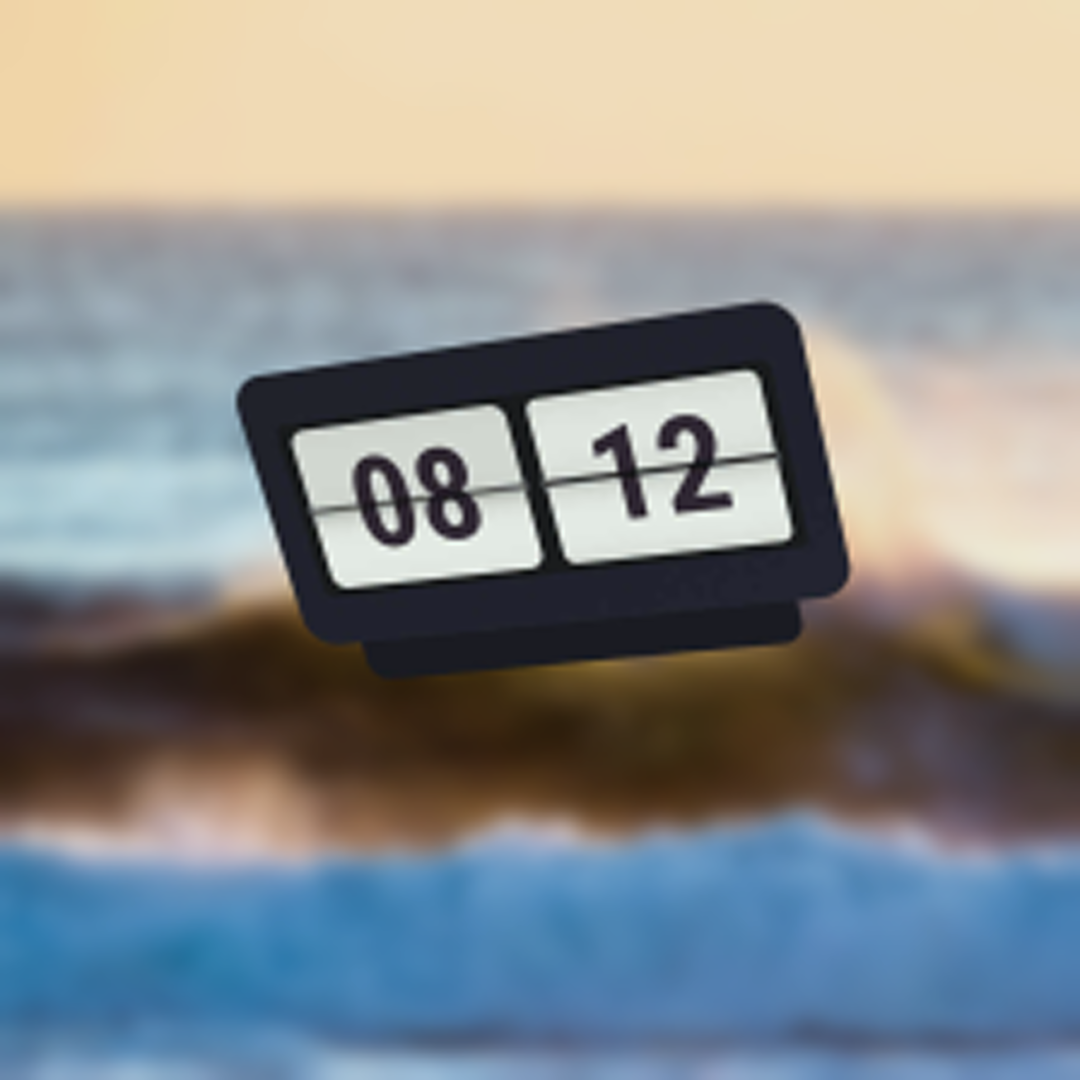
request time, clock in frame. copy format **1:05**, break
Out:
**8:12**
